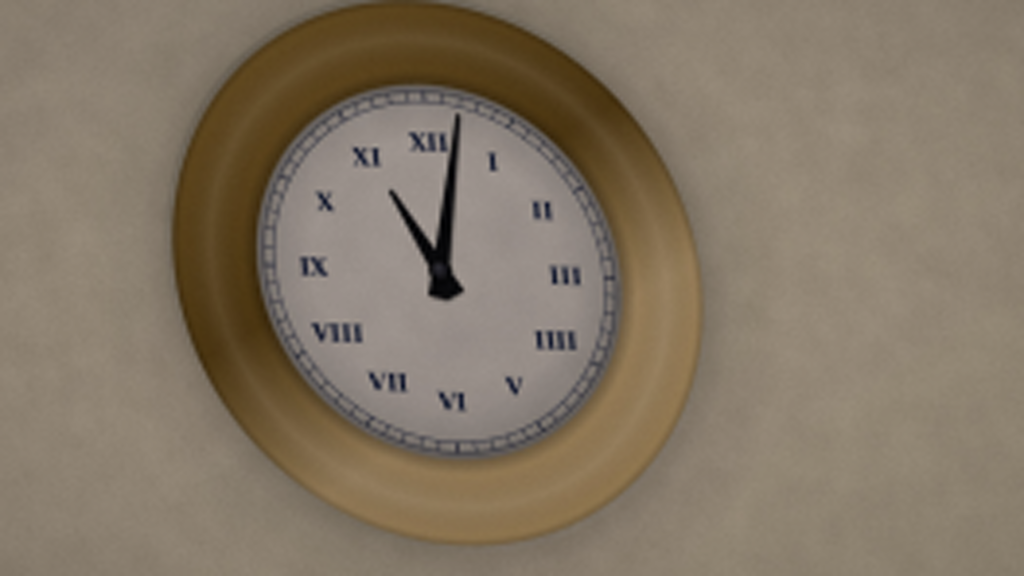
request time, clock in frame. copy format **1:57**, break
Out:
**11:02**
